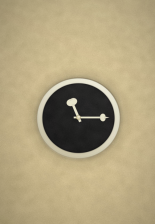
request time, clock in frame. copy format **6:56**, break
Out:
**11:15**
